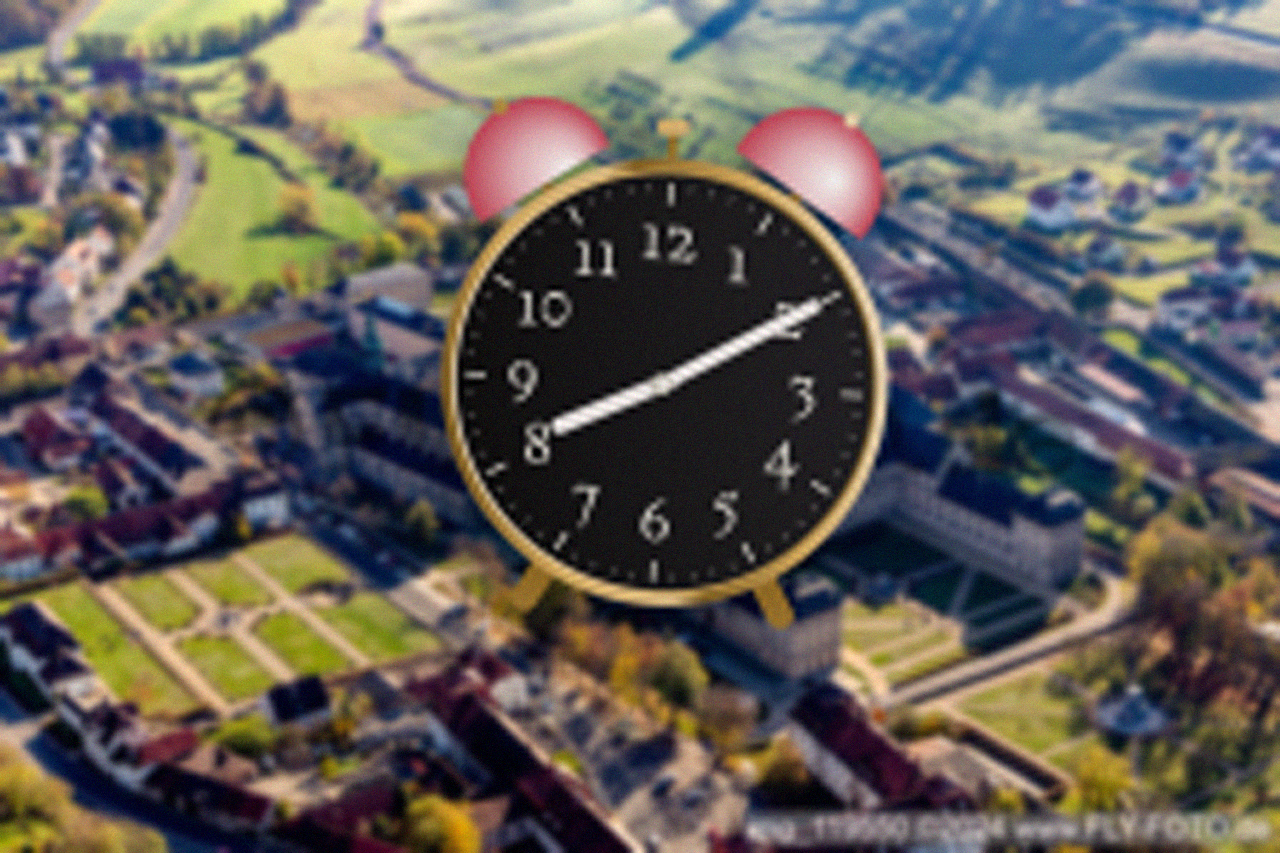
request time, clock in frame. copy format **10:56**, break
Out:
**8:10**
